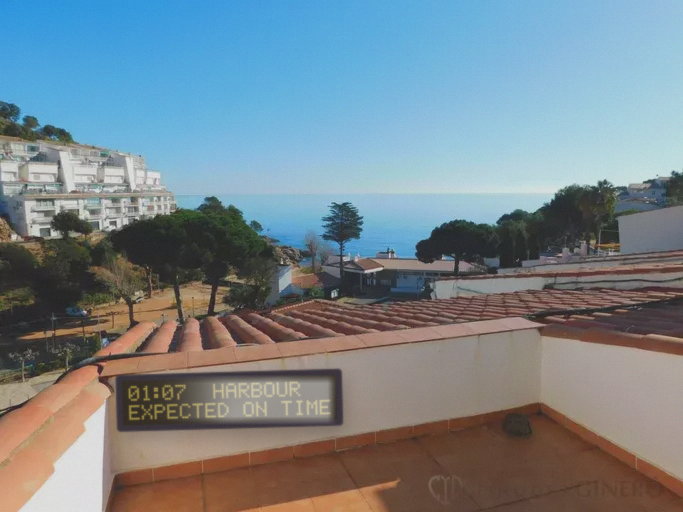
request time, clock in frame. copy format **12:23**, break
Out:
**1:07**
